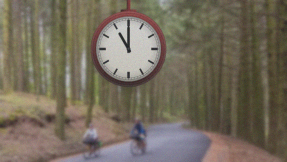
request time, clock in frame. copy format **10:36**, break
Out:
**11:00**
